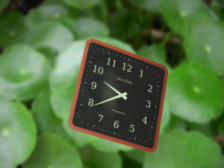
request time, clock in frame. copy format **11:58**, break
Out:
**9:39**
